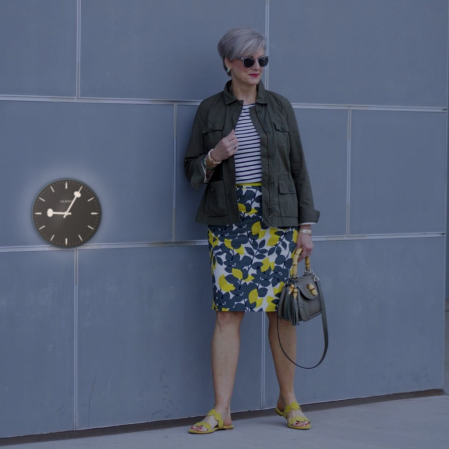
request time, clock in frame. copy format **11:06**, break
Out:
**9:05**
